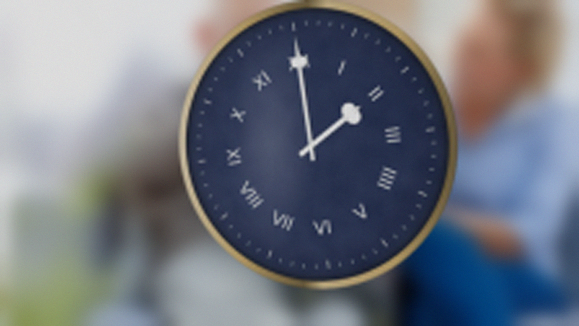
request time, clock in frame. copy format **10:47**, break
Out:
**2:00**
